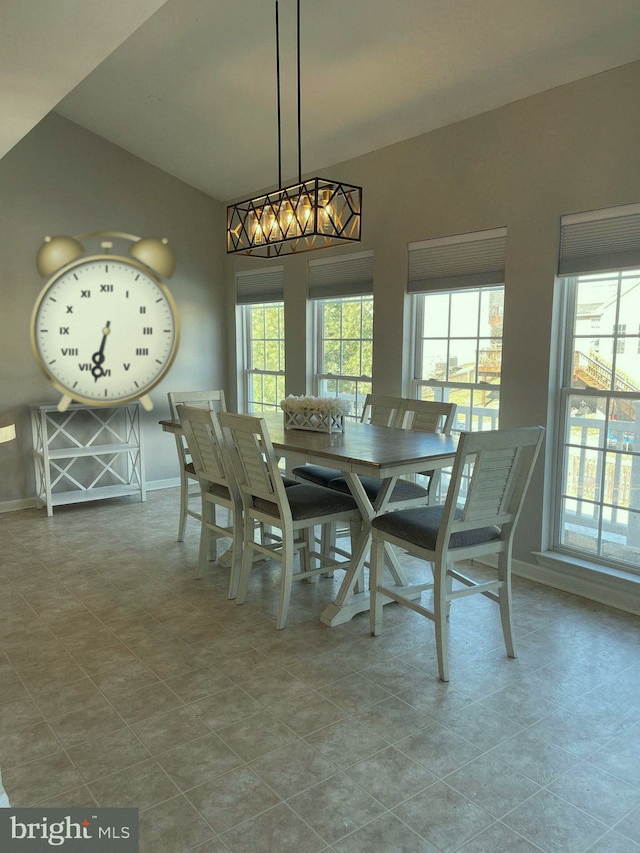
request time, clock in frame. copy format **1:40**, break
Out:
**6:32**
